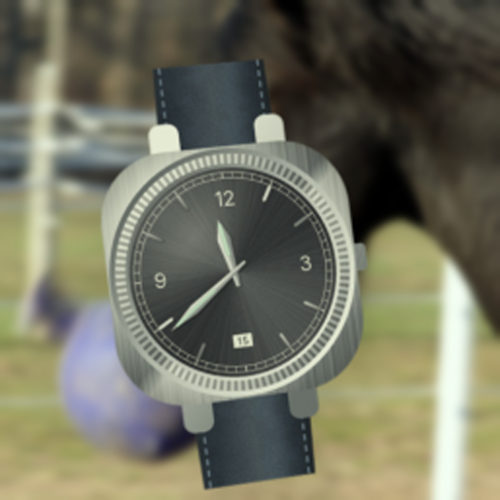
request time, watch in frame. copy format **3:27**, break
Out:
**11:39**
